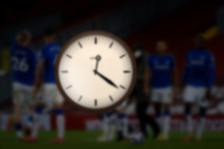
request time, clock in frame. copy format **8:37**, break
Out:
**12:21**
